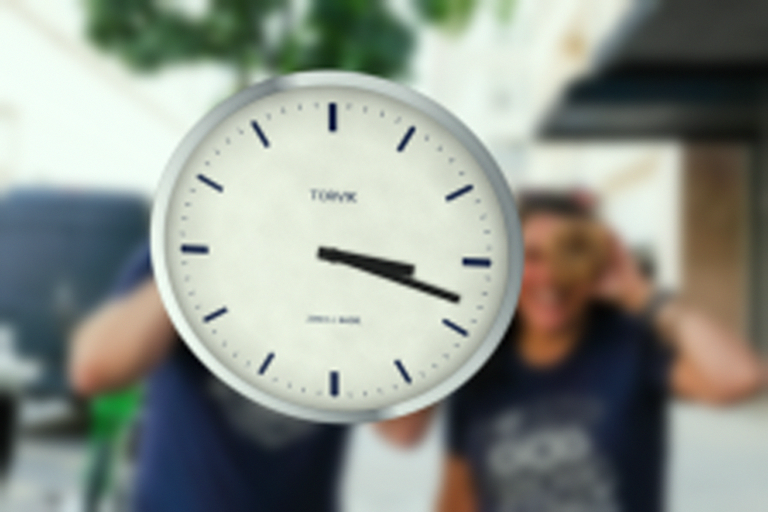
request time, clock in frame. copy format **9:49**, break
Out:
**3:18**
